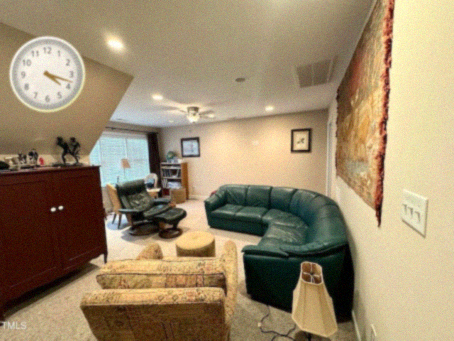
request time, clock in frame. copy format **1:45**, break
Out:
**4:18**
